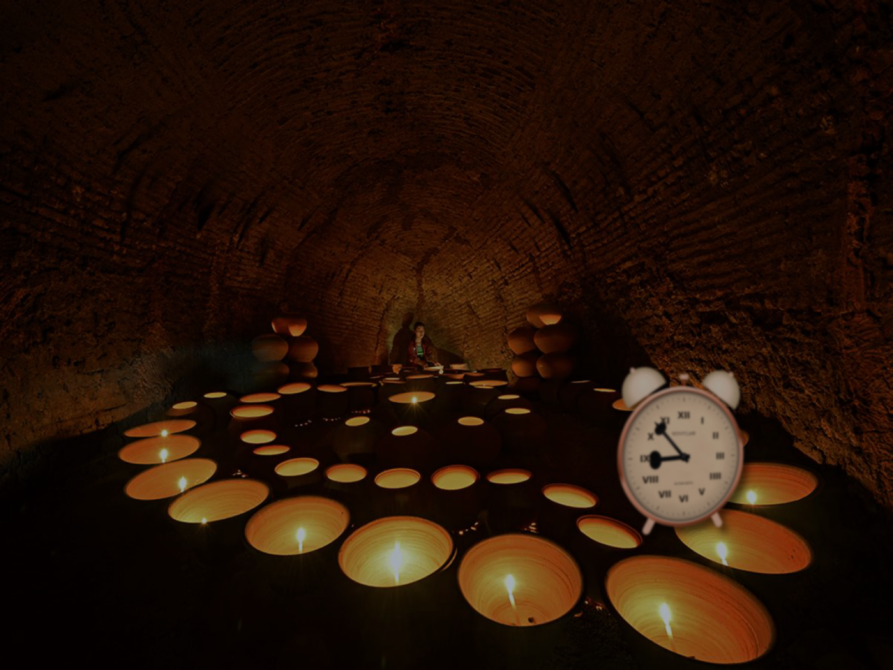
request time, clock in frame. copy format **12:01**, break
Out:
**8:53**
